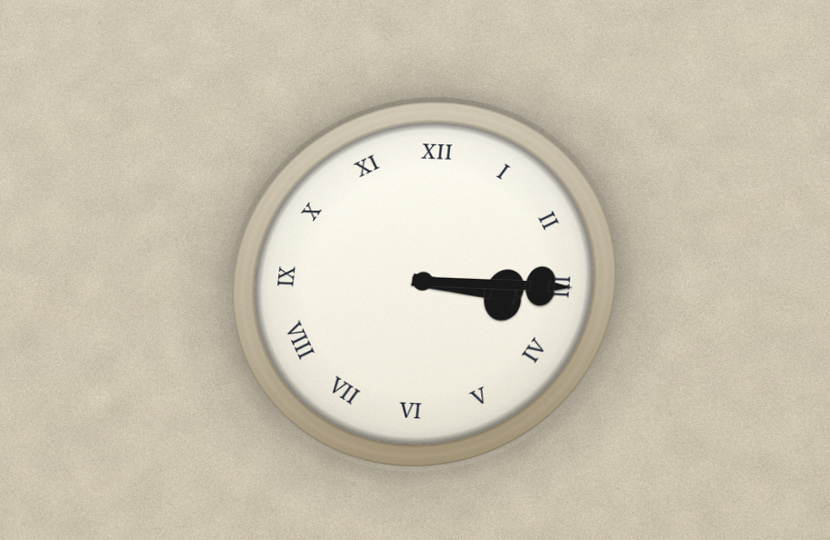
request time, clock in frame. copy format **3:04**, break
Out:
**3:15**
